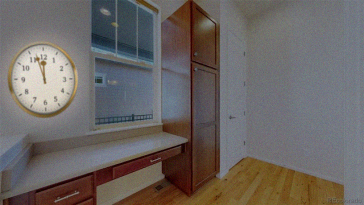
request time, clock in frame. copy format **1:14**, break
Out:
**11:57**
